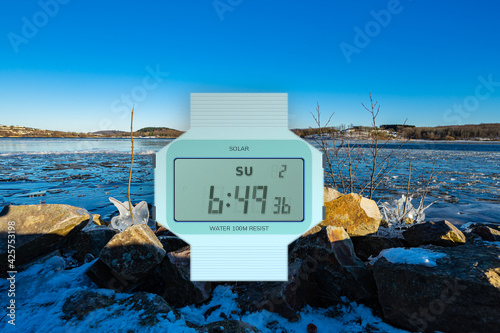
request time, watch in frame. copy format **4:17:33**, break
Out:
**6:49:36**
